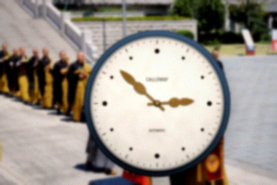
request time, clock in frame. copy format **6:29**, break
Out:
**2:52**
